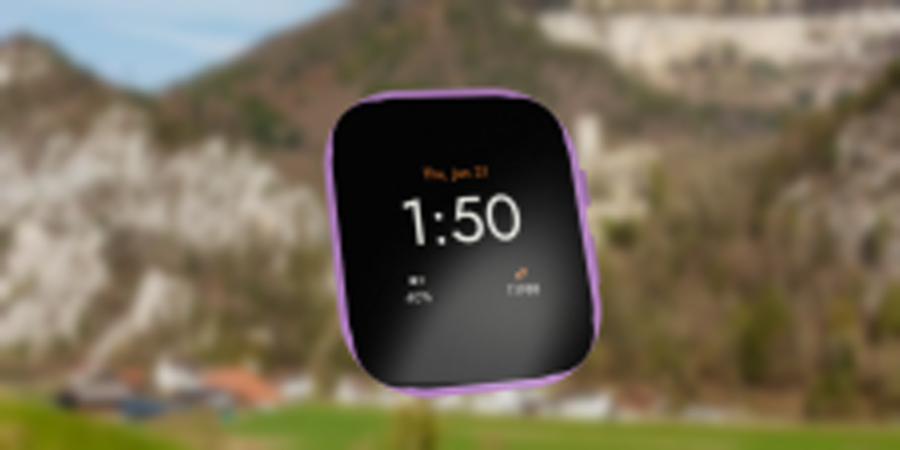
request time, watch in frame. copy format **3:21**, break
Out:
**1:50**
